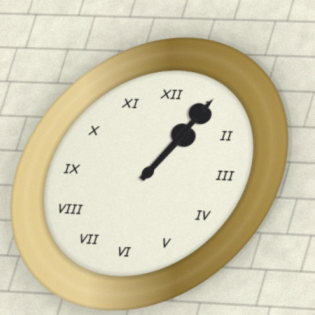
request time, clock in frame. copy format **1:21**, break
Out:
**1:05**
